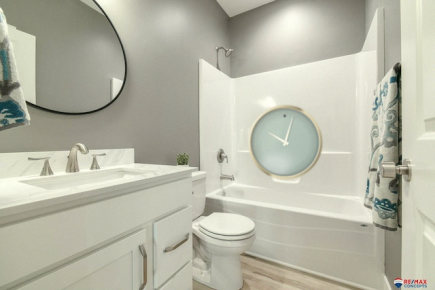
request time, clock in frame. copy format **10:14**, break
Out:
**10:03**
